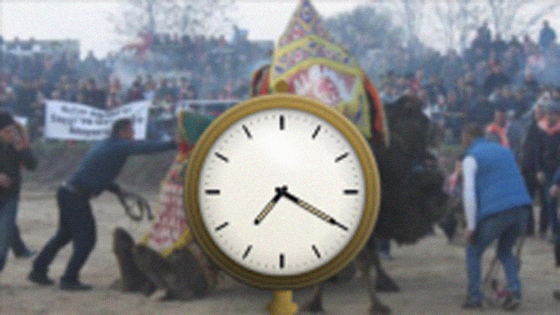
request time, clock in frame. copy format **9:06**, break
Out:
**7:20**
